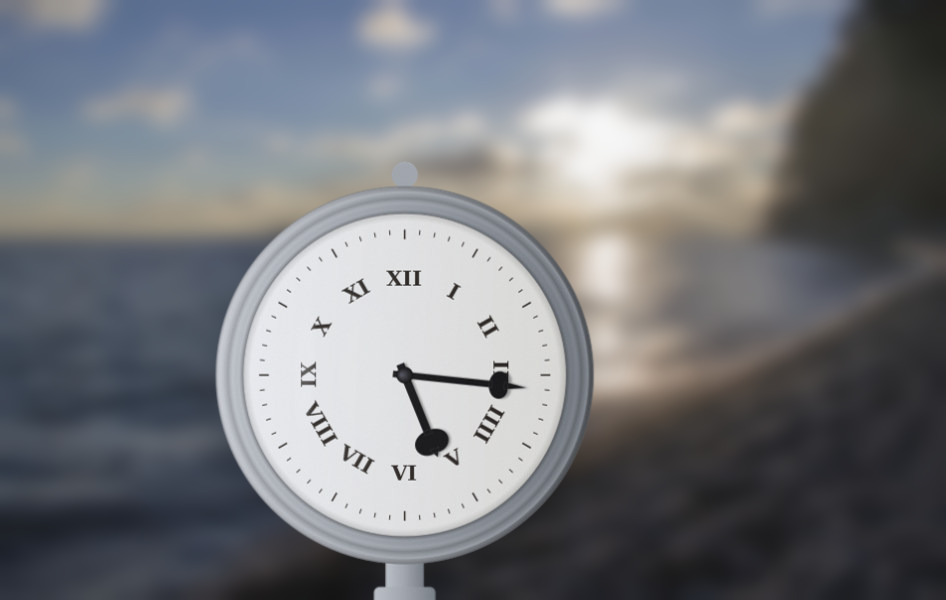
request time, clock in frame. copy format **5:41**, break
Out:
**5:16**
